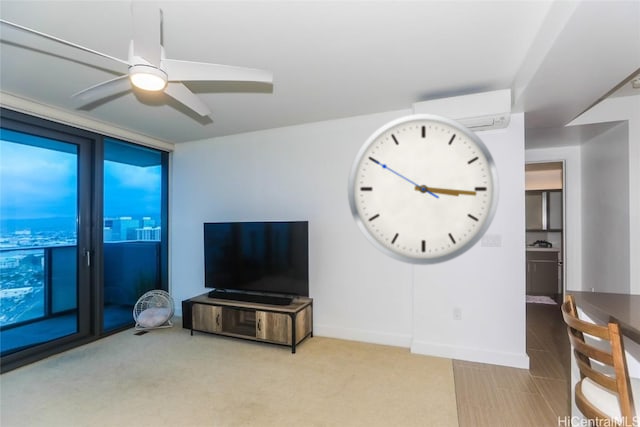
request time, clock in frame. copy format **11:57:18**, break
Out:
**3:15:50**
